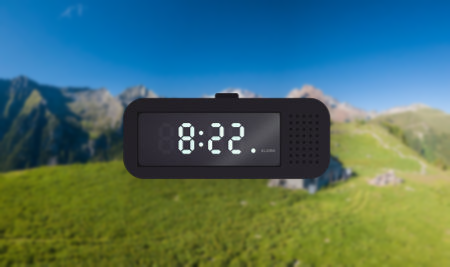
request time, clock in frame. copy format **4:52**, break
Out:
**8:22**
